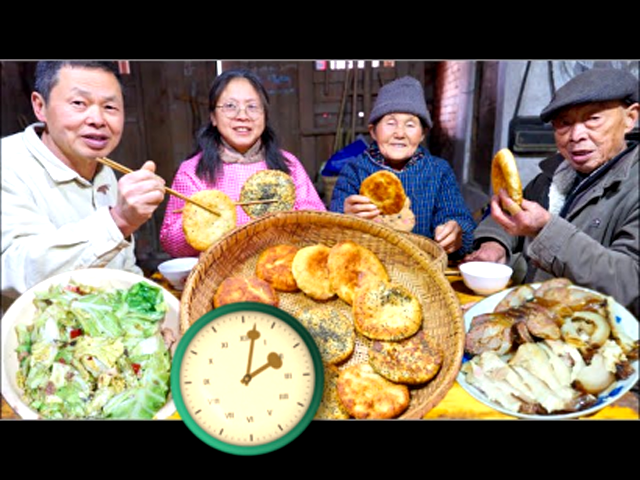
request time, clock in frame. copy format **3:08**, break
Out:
**2:02**
